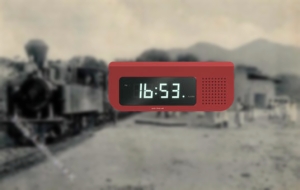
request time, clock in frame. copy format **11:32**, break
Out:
**16:53**
